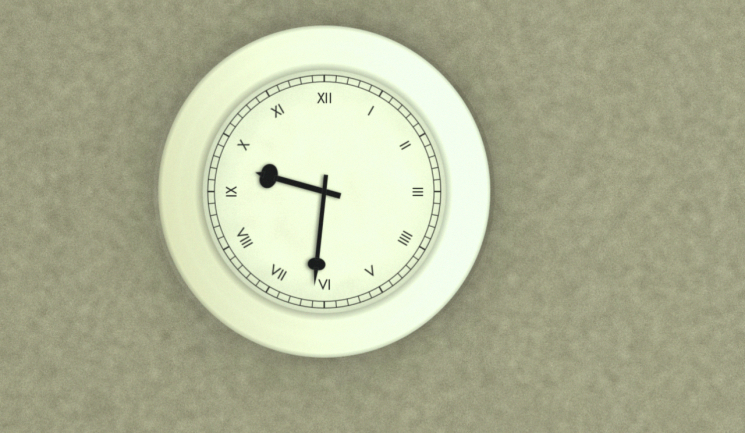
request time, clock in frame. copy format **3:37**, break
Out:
**9:31**
